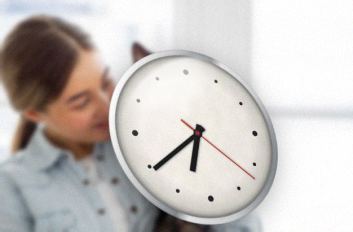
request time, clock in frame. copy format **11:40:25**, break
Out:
**6:39:22**
